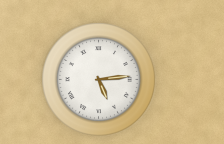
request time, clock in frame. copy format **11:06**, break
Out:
**5:14**
